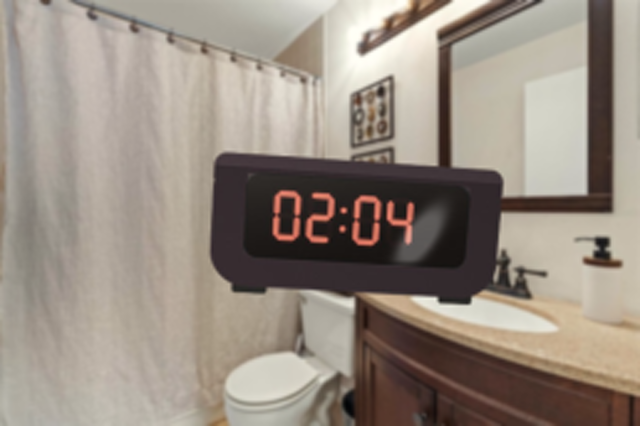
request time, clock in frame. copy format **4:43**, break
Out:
**2:04**
